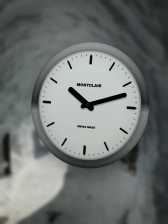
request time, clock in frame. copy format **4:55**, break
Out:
**10:12**
